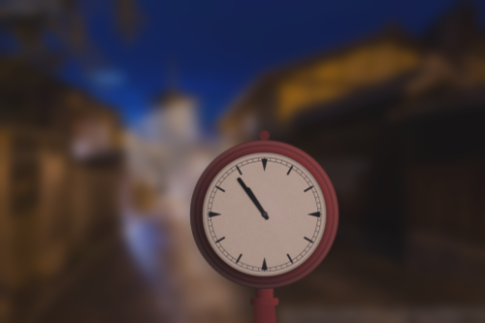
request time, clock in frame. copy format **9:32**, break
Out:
**10:54**
